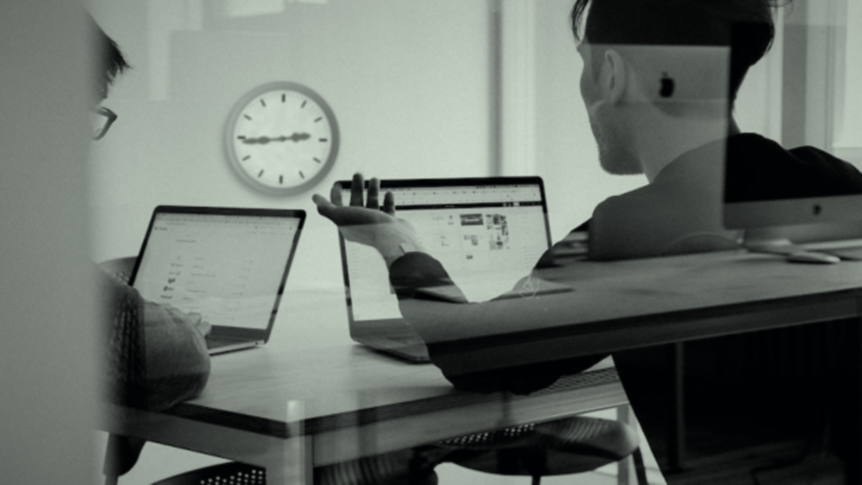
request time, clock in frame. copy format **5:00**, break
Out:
**2:44**
